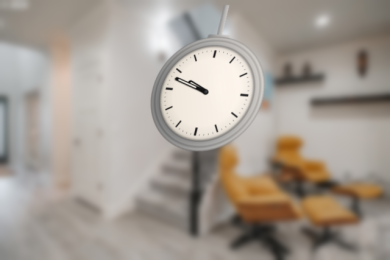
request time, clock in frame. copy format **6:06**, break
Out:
**9:48**
